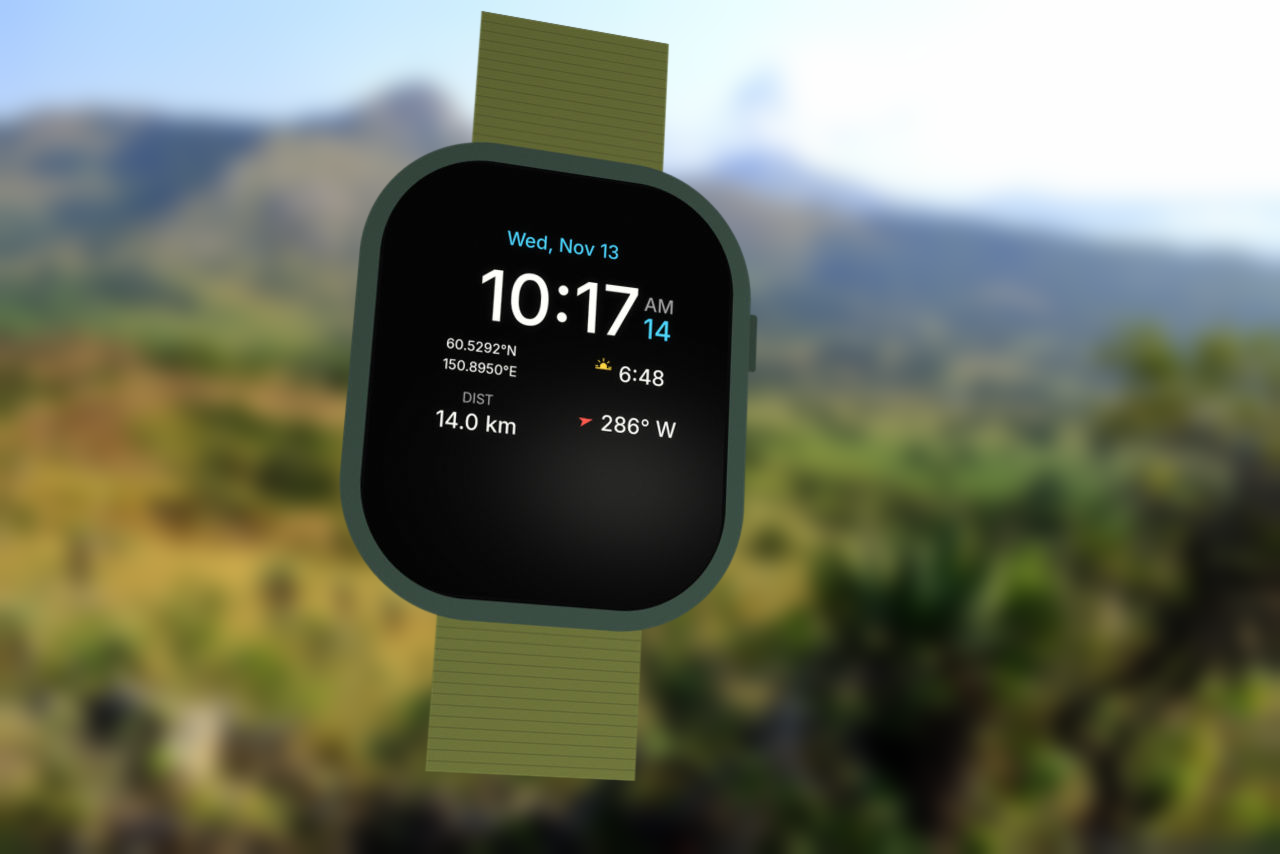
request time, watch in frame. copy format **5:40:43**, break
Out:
**10:17:14**
